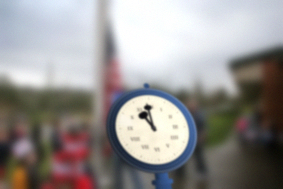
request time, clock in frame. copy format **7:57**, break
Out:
**10:59**
